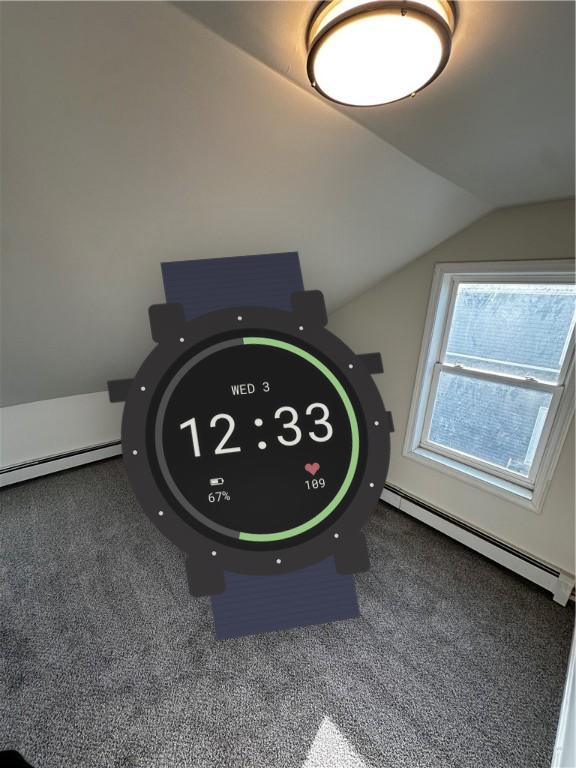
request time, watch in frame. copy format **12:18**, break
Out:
**12:33**
